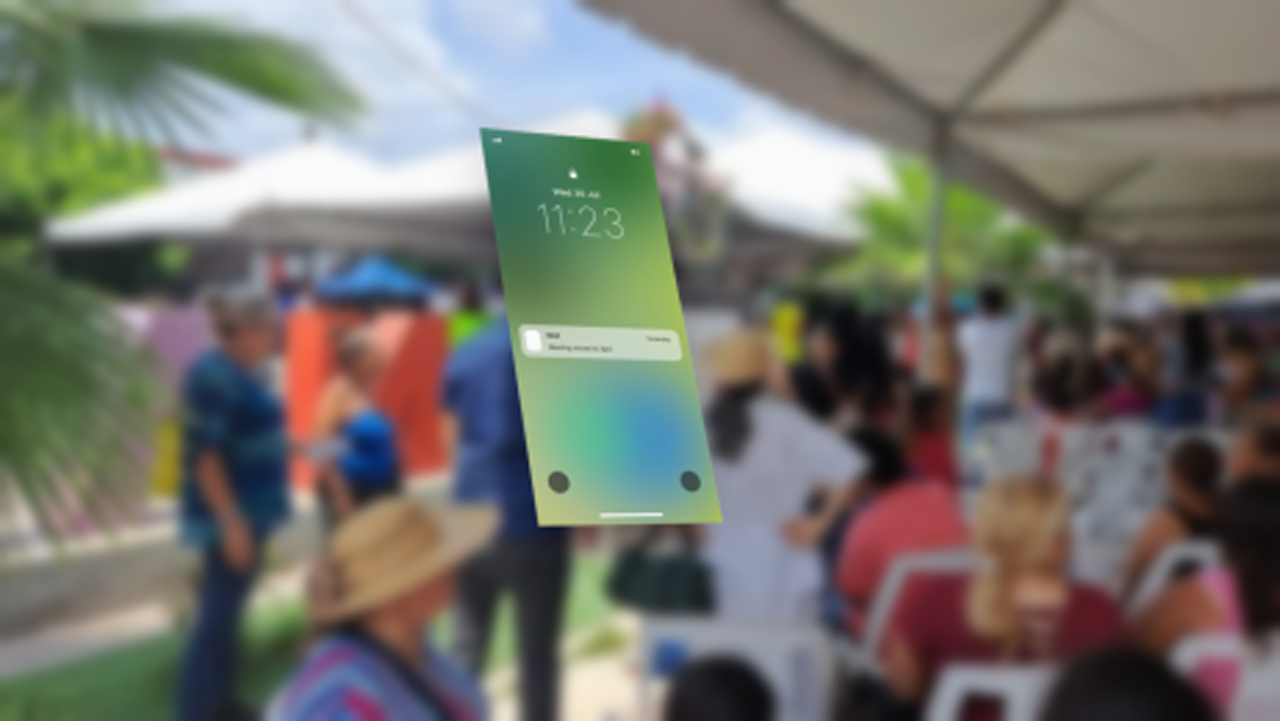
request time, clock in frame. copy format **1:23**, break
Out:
**11:23**
